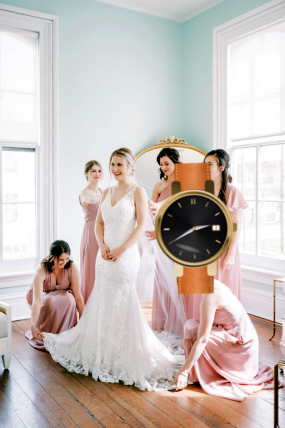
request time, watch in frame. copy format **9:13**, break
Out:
**2:40**
